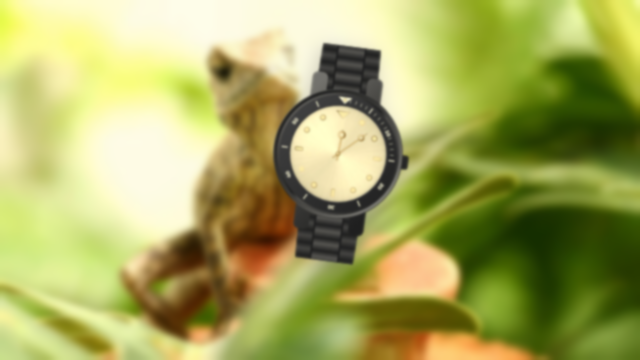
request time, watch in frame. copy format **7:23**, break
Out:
**12:08**
